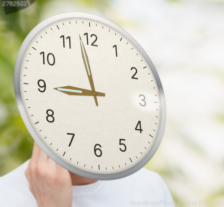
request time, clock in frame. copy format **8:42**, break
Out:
**8:58**
